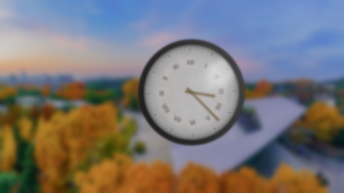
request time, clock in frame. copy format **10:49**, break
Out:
**3:23**
